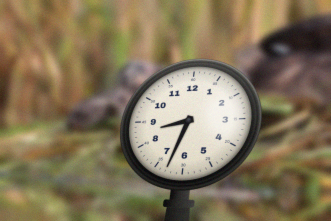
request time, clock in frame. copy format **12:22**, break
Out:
**8:33**
